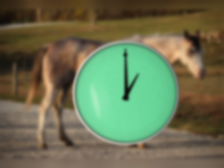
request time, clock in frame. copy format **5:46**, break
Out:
**1:00**
